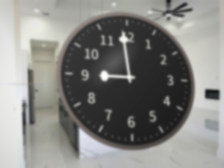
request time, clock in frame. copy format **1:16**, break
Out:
**8:59**
